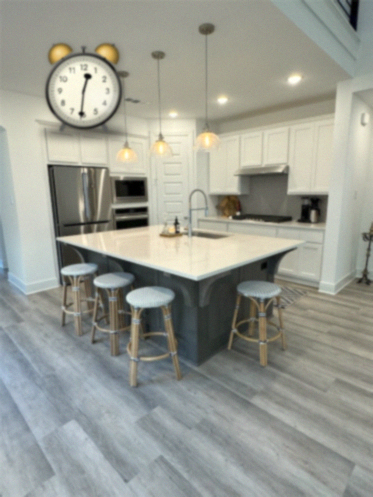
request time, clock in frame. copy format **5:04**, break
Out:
**12:31**
